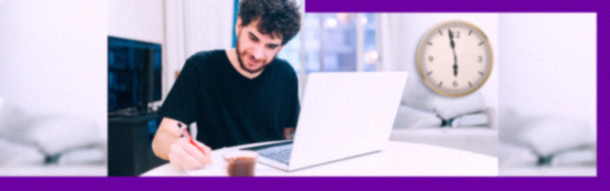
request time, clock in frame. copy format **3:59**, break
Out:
**5:58**
